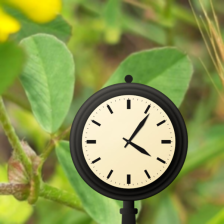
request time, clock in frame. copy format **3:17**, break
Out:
**4:06**
